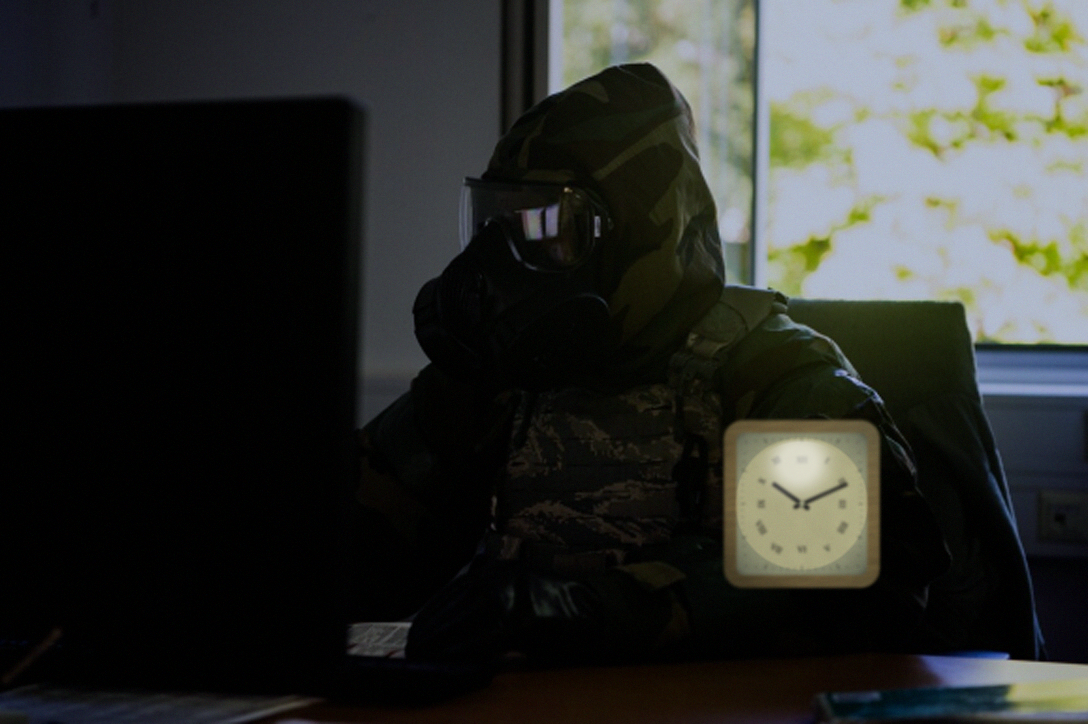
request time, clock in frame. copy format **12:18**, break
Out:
**10:11**
